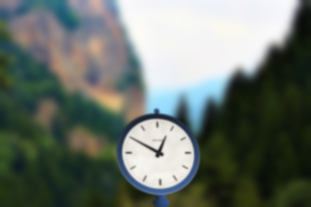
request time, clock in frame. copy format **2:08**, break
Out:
**12:50**
